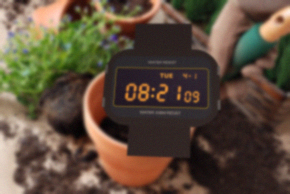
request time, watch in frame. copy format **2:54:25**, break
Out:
**8:21:09**
